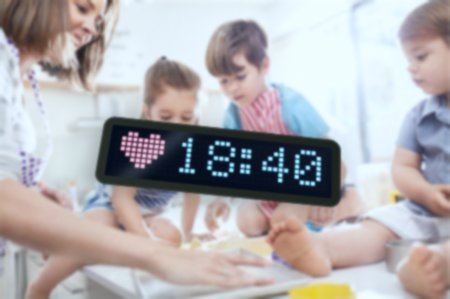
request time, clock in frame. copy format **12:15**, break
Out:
**18:40**
